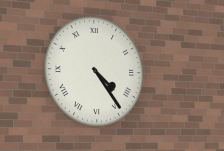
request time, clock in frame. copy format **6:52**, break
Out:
**4:24**
